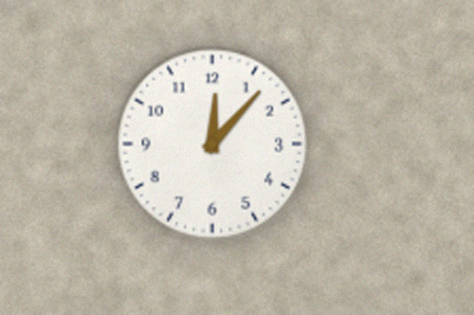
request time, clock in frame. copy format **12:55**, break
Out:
**12:07**
